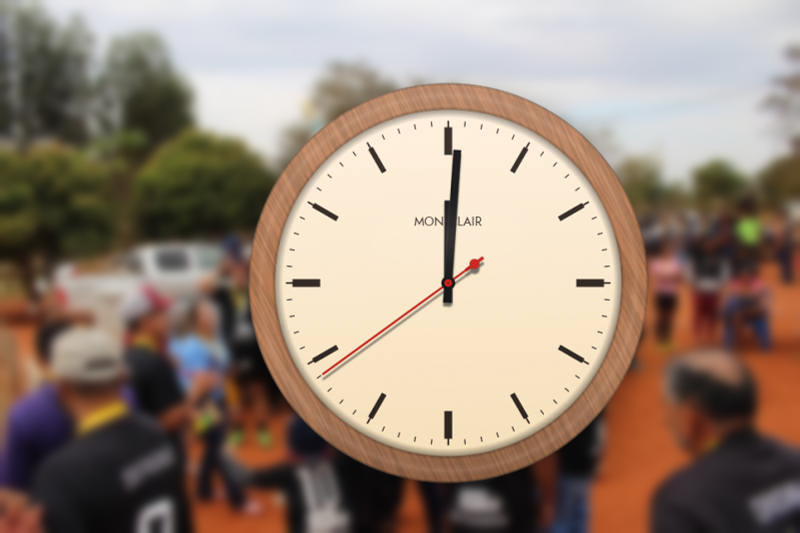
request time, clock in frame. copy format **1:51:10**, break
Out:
**12:00:39**
